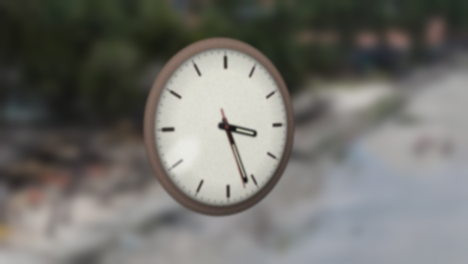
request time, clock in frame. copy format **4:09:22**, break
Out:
**3:26:27**
